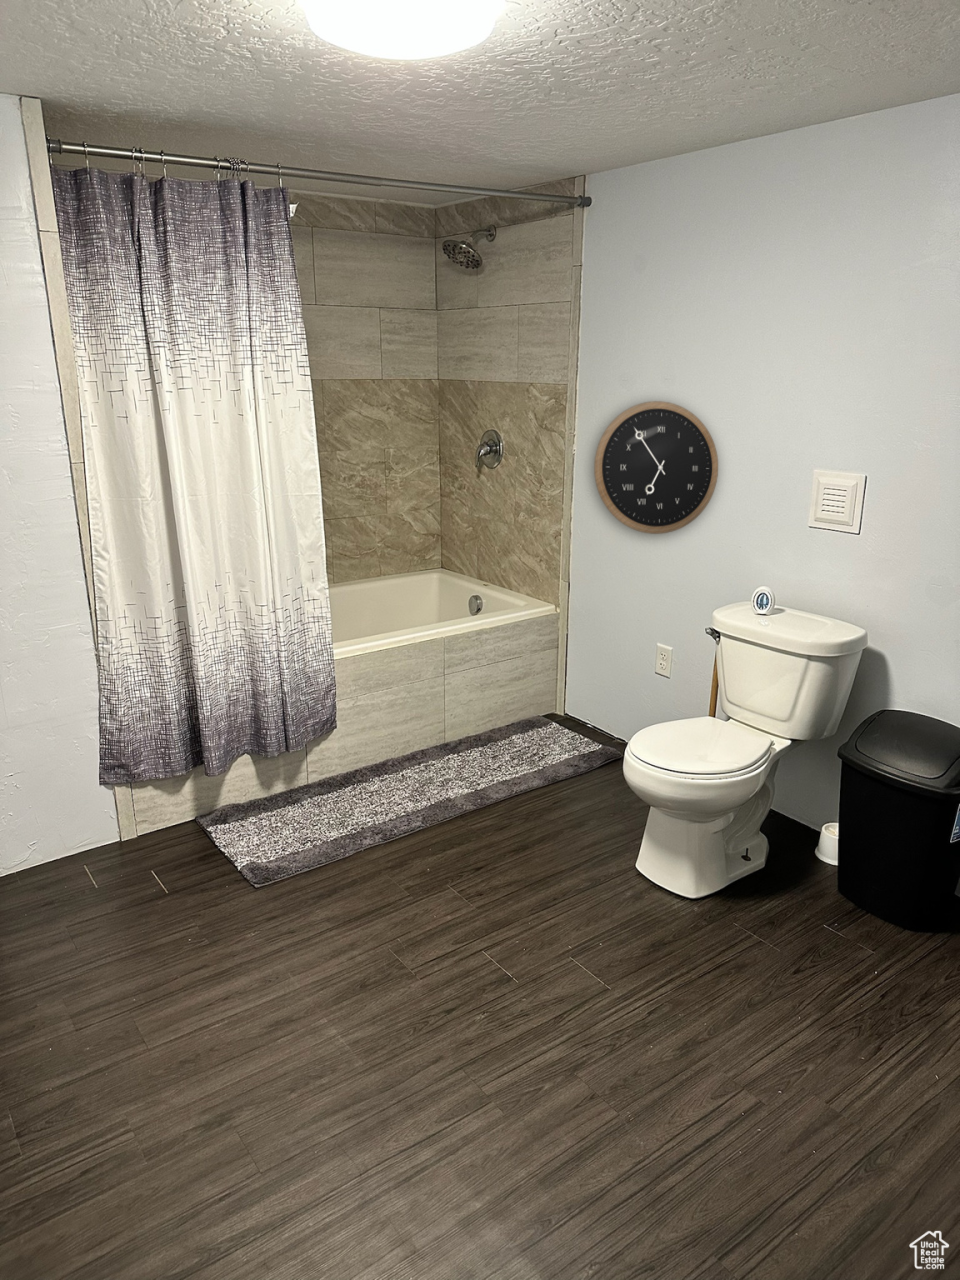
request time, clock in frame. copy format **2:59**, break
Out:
**6:54**
